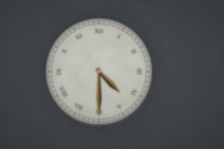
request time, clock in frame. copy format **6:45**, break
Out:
**4:30**
